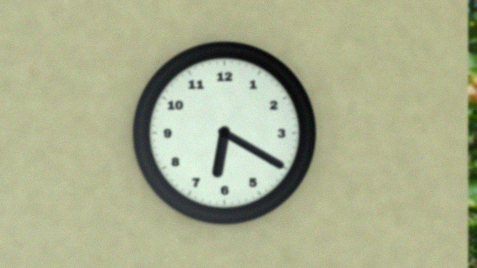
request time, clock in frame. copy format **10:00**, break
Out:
**6:20**
